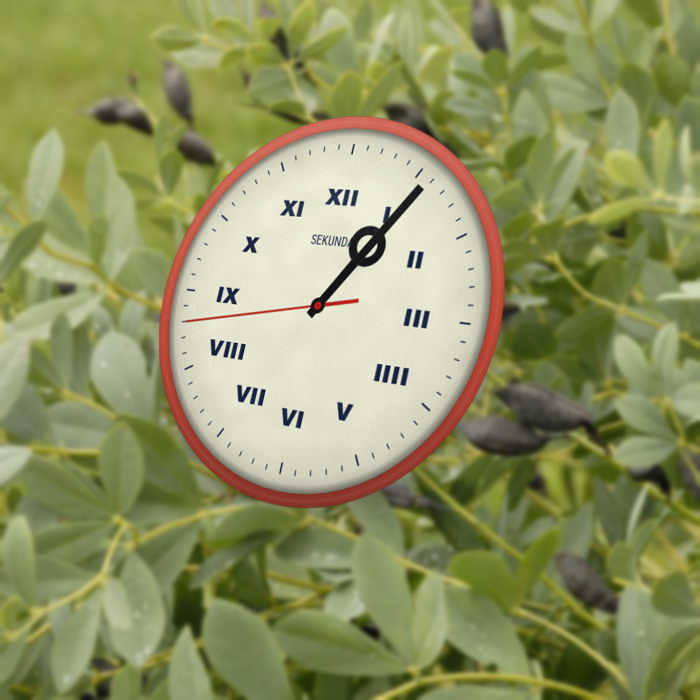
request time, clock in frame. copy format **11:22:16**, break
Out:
**1:05:43**
